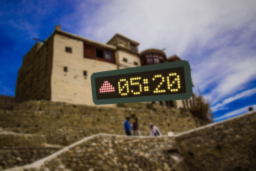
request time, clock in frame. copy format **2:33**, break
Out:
**5:20**
